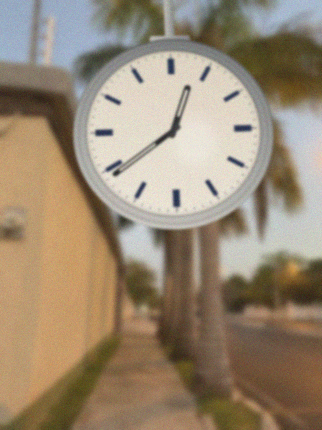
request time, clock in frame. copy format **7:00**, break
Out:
**12:39**
